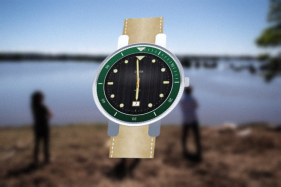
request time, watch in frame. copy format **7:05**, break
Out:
**5:59**
